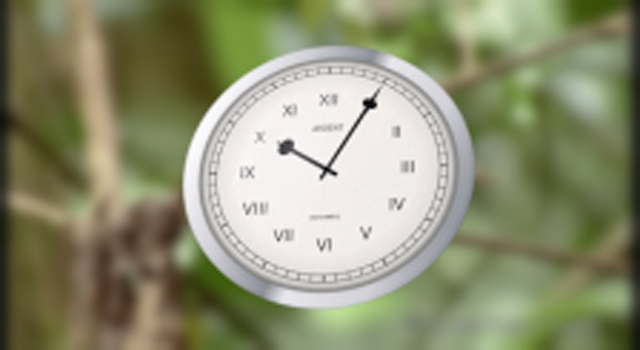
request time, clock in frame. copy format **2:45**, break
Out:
**10:05**
